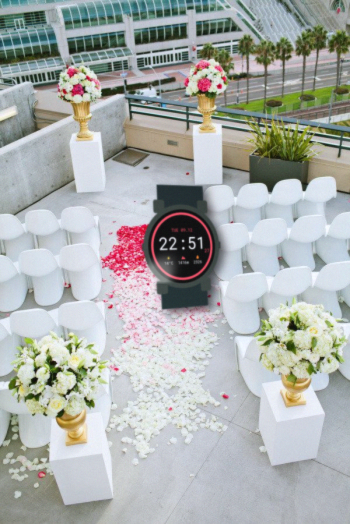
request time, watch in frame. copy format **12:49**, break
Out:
**22:51**
